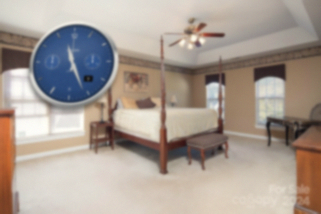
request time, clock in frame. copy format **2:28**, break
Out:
**11:26**
